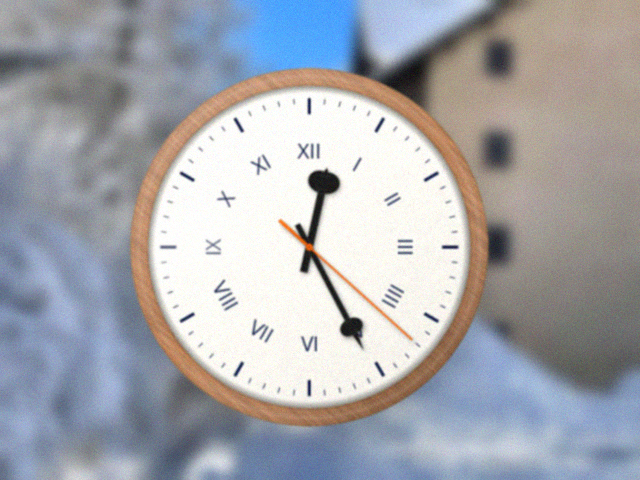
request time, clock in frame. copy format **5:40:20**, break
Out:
**12:25:22**
